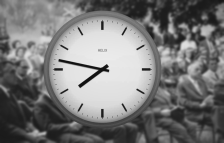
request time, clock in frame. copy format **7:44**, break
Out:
**7:47**
